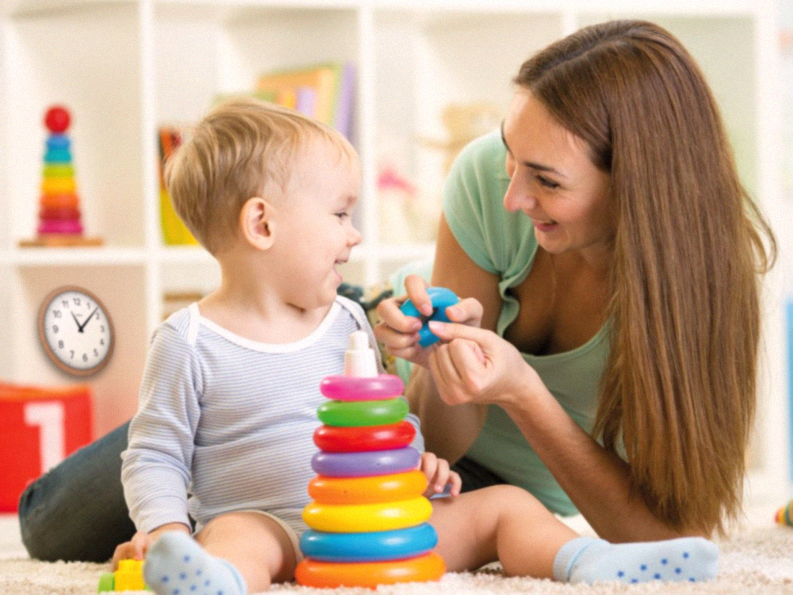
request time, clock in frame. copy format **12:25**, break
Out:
**11:08**
